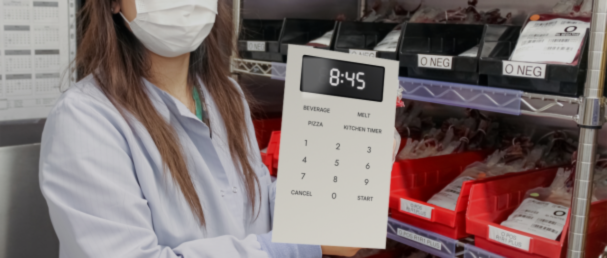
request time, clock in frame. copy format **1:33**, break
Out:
**8:45**
